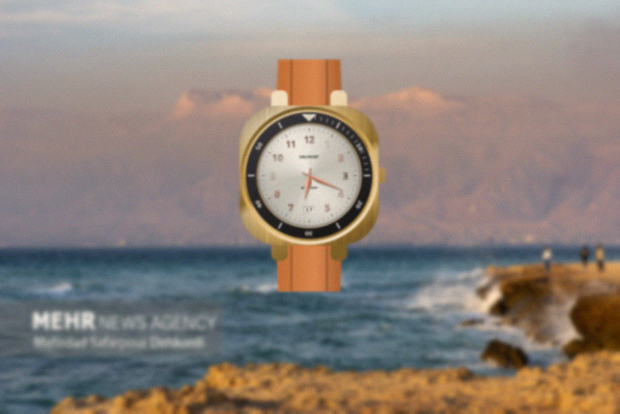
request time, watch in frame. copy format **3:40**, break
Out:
**6:19**
